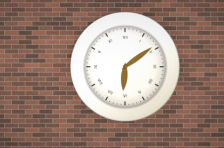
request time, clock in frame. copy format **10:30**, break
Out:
**6:09**
